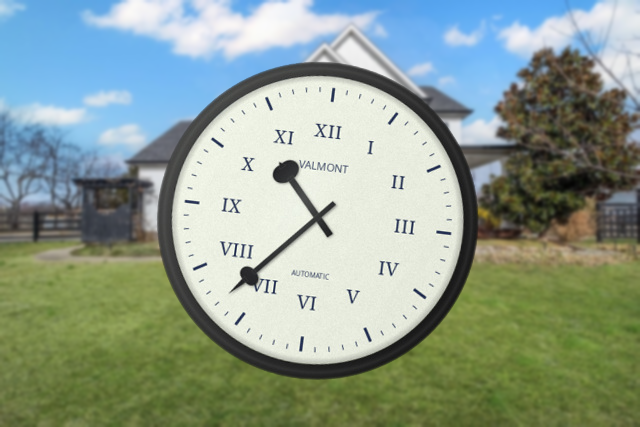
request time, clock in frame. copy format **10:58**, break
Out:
**10:37**
